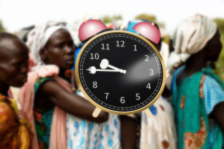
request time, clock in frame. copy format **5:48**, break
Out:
**9:45**
